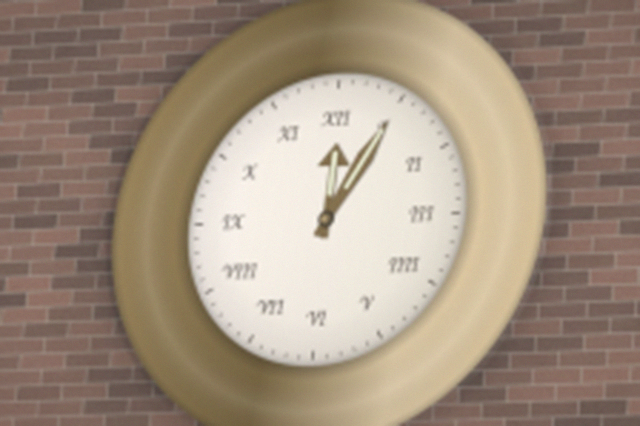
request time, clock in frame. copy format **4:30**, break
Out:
**12:05**
